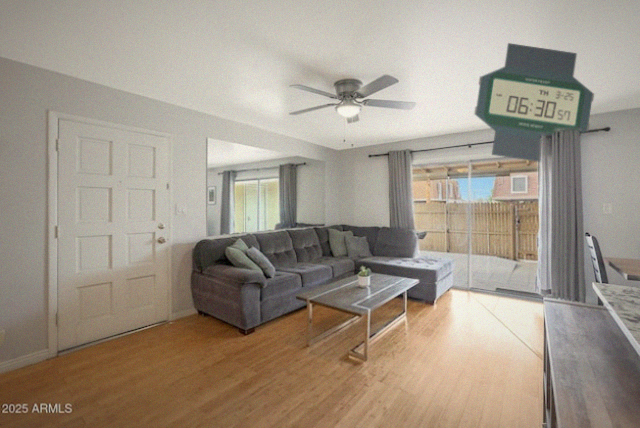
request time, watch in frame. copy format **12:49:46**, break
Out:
**6:30:57**
